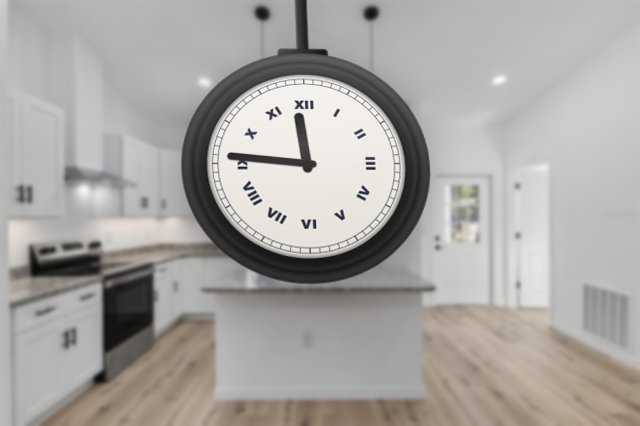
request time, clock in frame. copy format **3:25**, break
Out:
**11:46**
